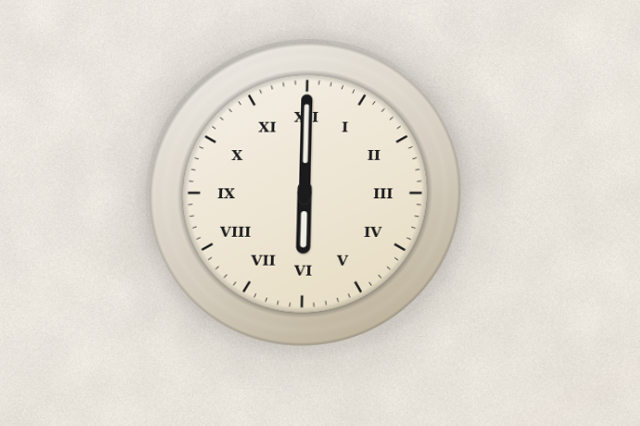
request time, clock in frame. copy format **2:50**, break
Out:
**6:00**
